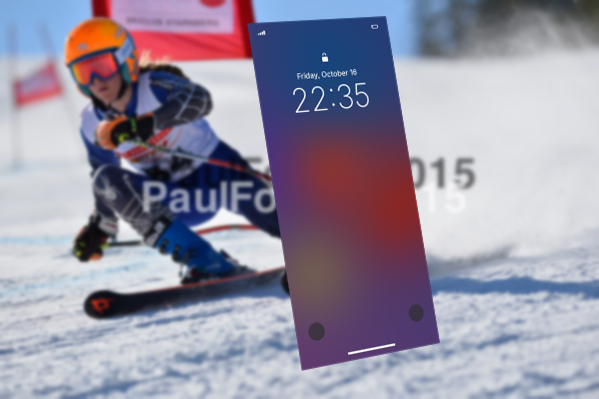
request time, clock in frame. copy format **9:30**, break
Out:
**22:35**
